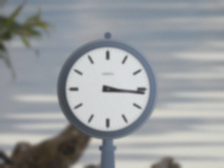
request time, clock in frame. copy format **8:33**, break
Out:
**3:16**
